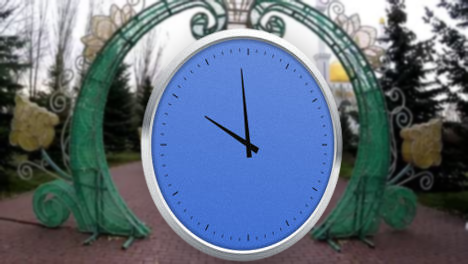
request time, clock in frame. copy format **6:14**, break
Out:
**9:59**
